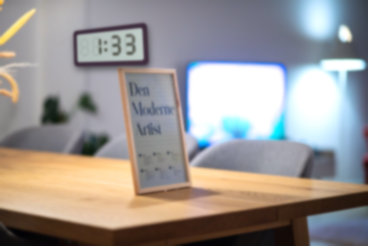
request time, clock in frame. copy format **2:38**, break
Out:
**1:33**
